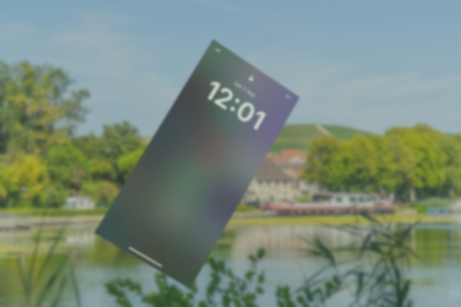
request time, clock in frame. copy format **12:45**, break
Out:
**12:01**
